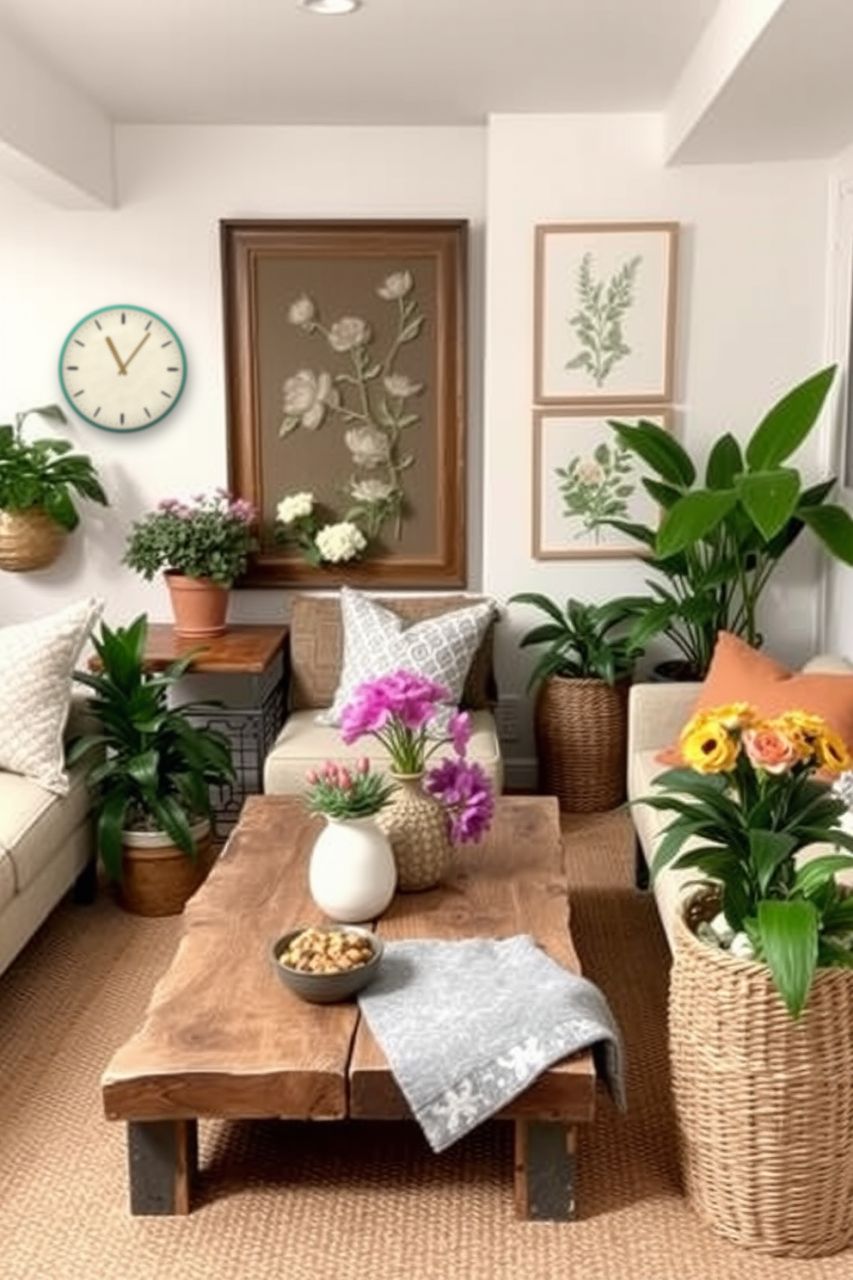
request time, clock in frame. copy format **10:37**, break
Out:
**11:06**
